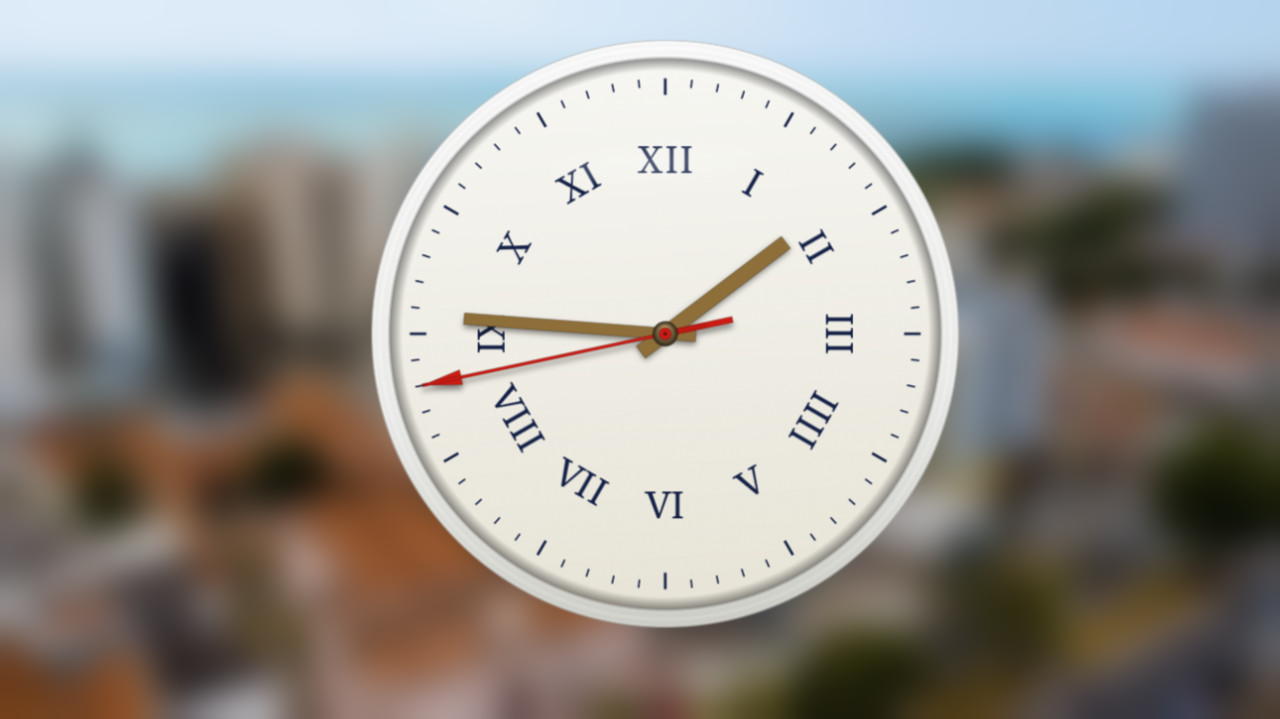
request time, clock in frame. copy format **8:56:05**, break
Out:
**1:45:43**
